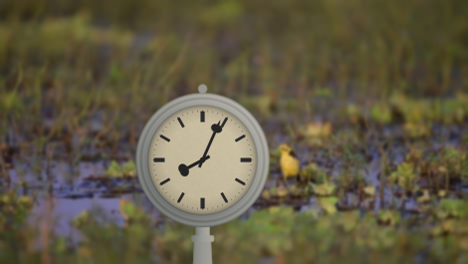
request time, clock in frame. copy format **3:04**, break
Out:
**8:04**
